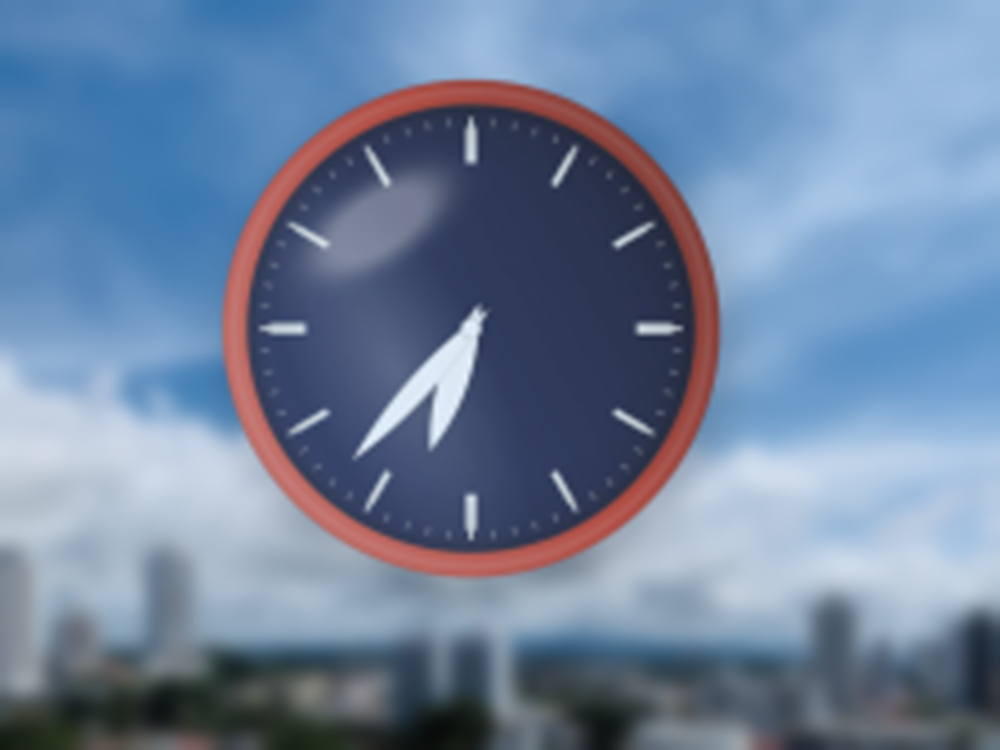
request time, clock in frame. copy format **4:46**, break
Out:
**6:37**
